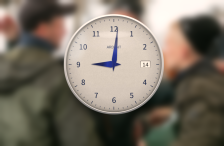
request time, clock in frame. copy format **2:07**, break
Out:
**9:01**
